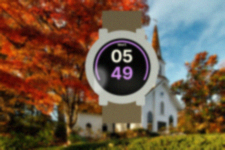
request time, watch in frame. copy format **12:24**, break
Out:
**5:49**
